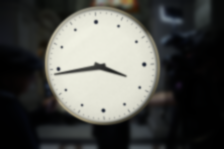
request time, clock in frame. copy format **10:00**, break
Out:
**3:44**
